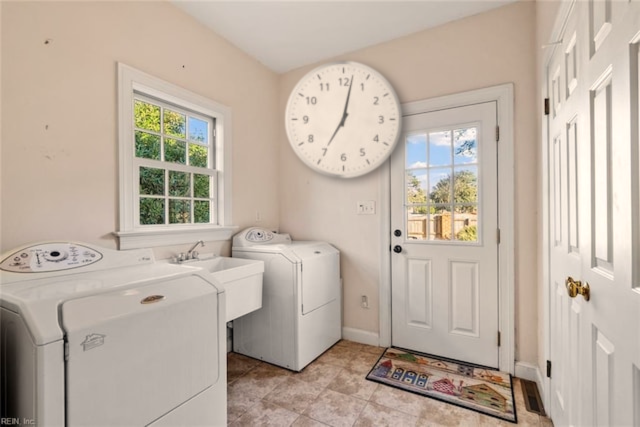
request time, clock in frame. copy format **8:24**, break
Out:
**7:02**
